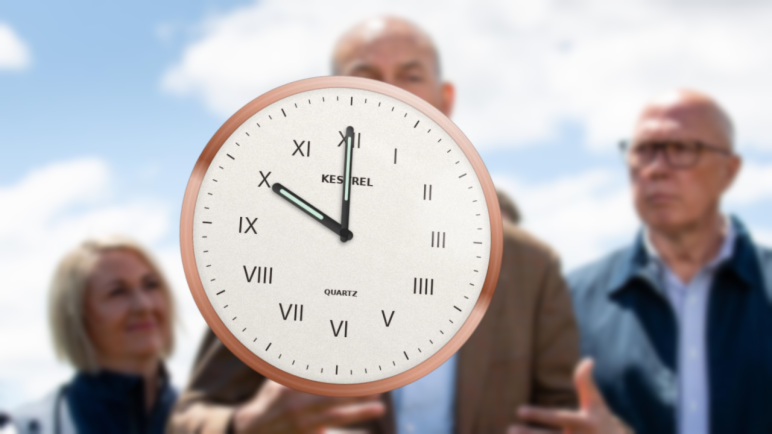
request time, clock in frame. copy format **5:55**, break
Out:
**10:00**
